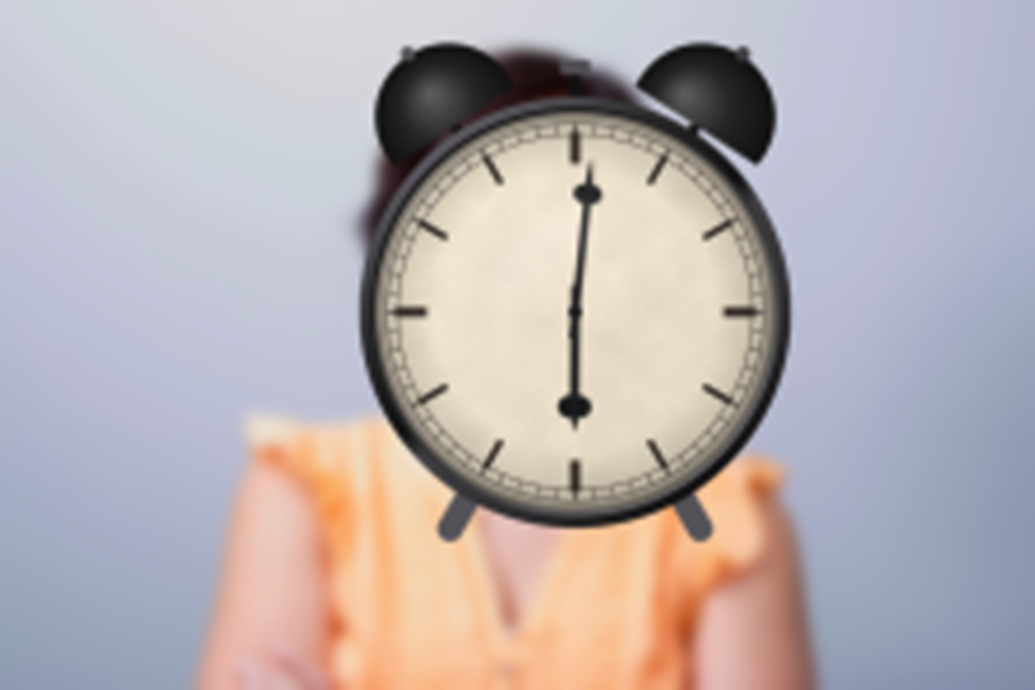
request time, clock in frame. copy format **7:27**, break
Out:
**6:01**
